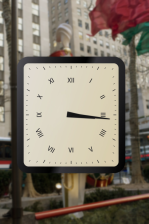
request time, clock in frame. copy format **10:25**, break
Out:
**3:16**
